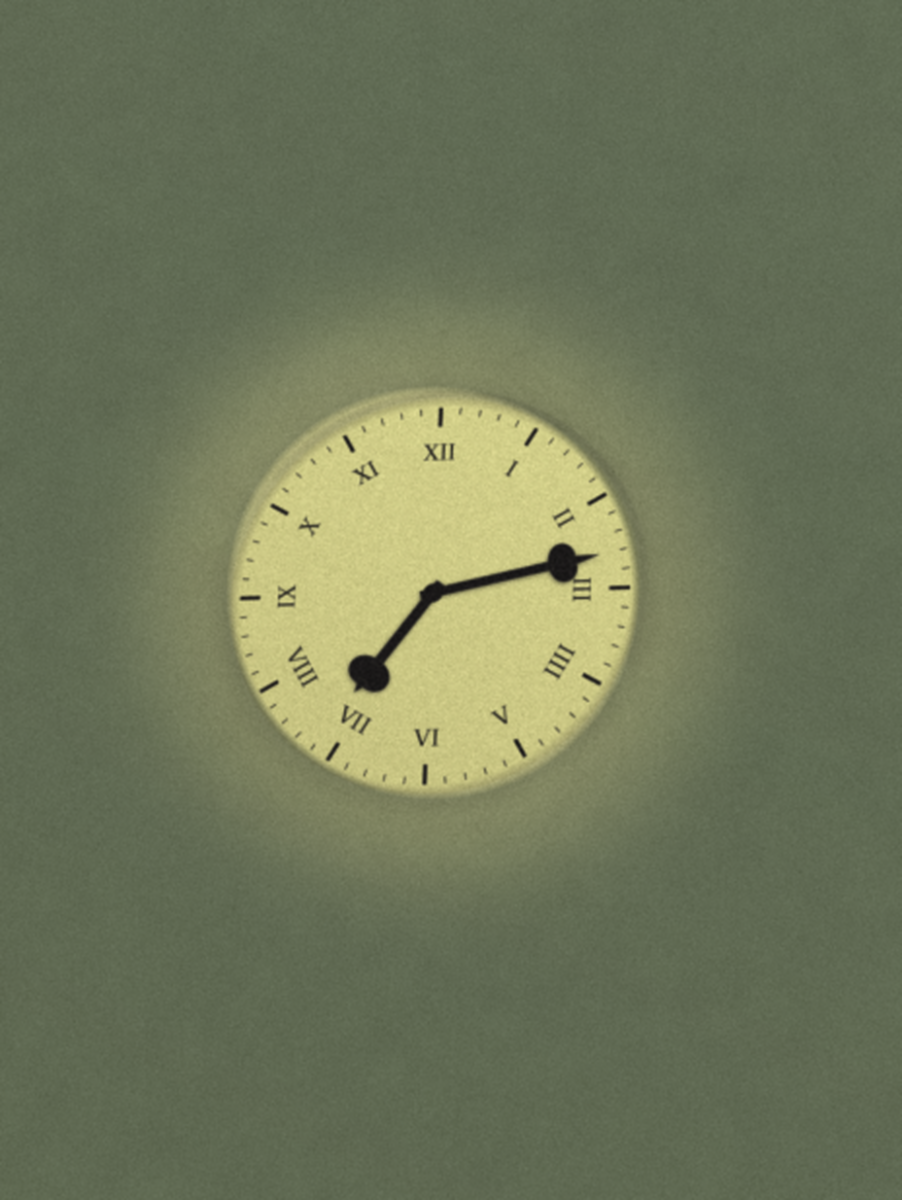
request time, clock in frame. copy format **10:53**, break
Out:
**7:13**
